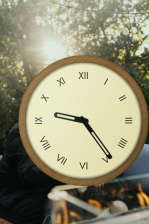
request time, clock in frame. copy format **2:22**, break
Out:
**9:24**
